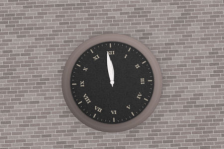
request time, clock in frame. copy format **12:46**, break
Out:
**11:59**
